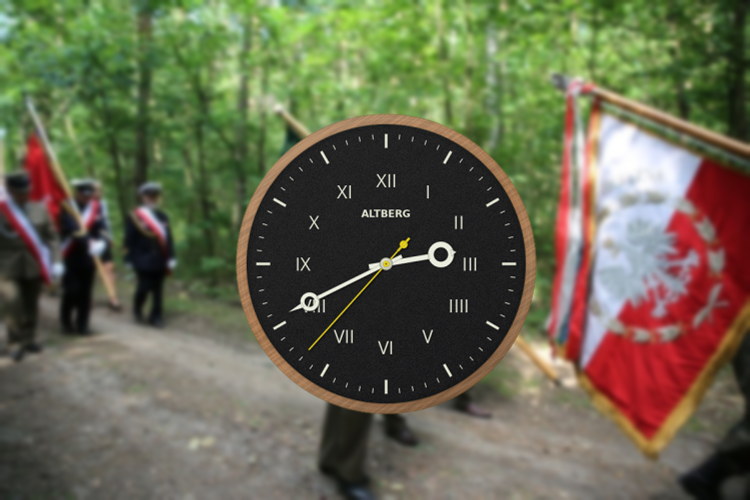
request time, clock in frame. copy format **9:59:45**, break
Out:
**2:40:37**
